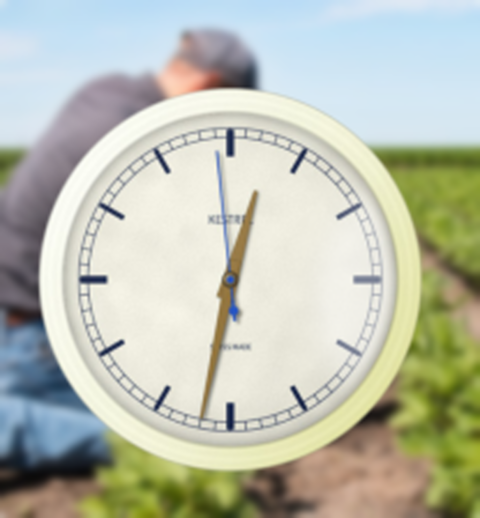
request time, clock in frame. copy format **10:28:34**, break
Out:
**12:31:59**
